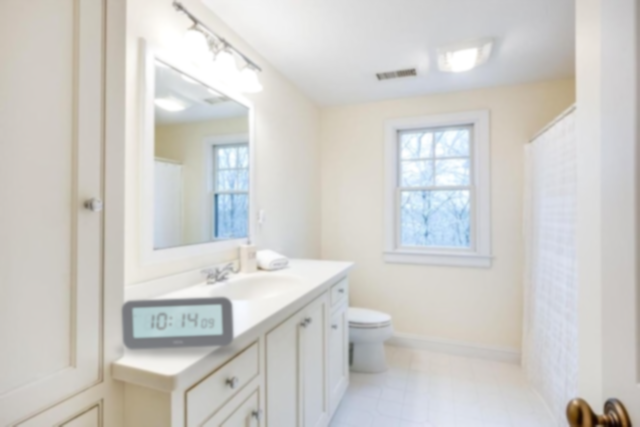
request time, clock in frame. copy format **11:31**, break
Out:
**10:14**
